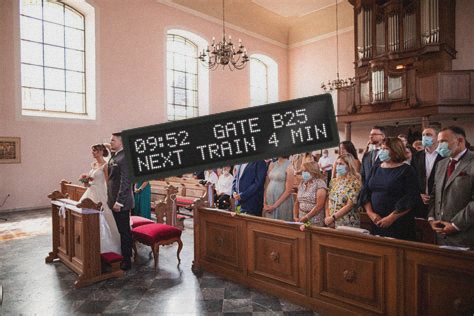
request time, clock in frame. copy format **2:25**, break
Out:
**9:52**
